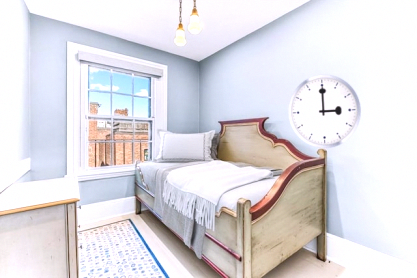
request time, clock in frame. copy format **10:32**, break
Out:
**3:00**
